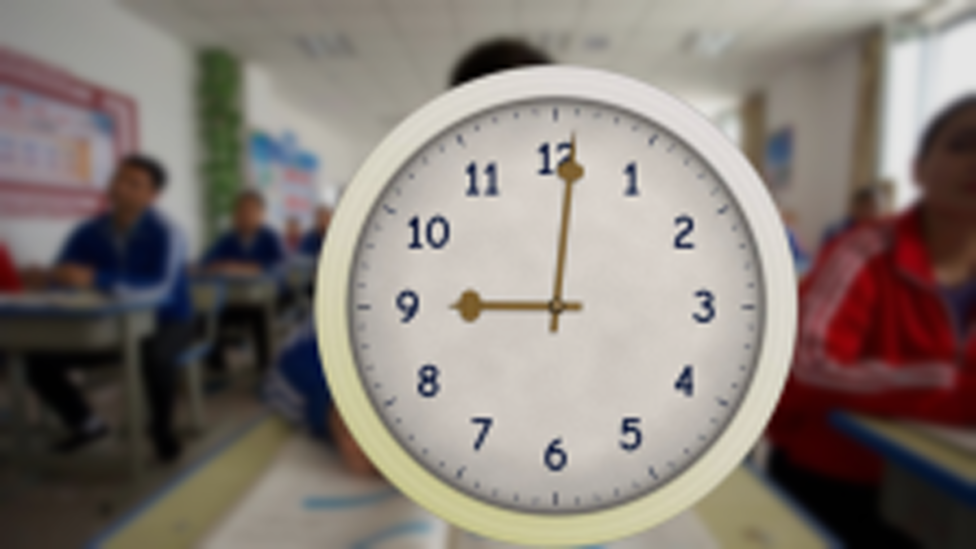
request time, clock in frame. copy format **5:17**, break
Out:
**9:01**
